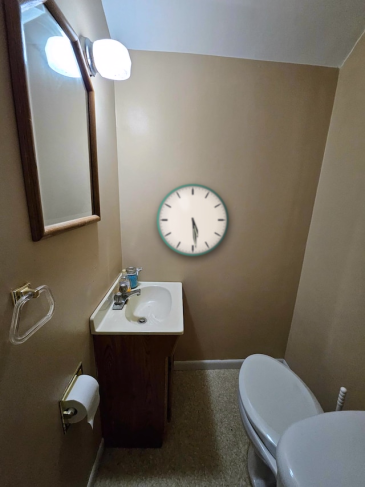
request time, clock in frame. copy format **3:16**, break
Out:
**5:29**
